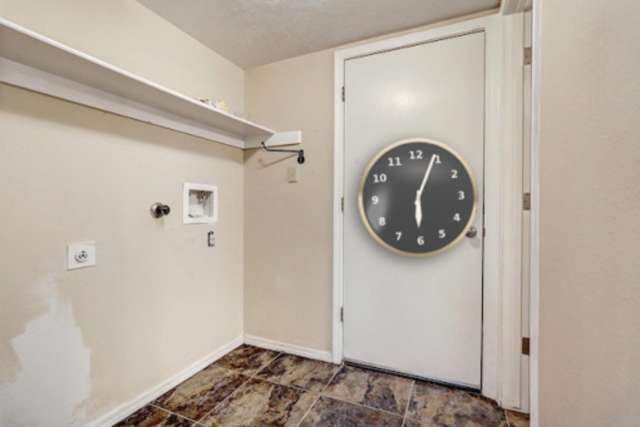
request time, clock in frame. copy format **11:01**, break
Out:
**6:04**
